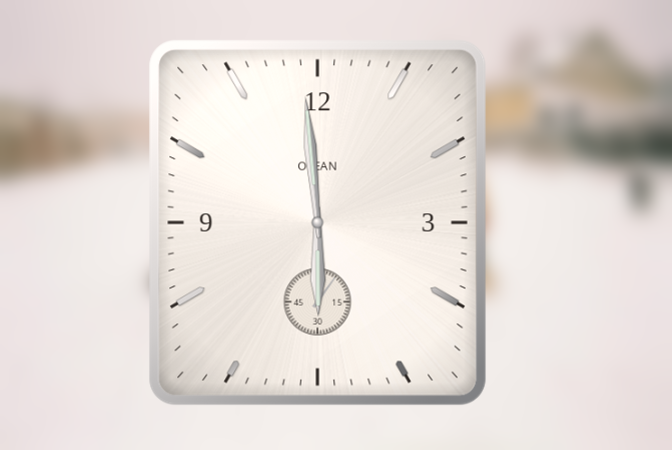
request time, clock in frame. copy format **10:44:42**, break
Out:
**5:59:06**
